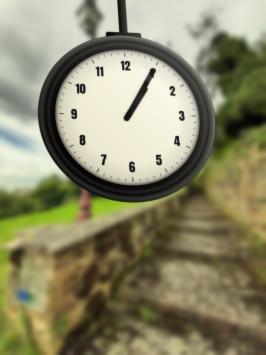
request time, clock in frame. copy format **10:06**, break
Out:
**1:05**
